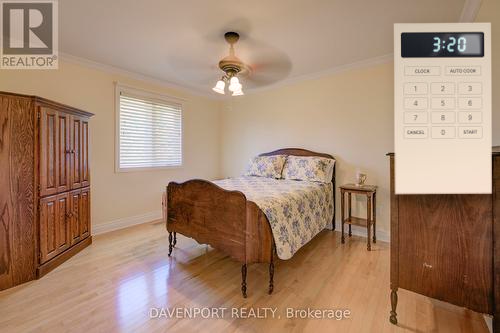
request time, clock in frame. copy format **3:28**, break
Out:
**3:20**
